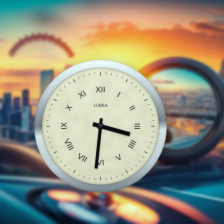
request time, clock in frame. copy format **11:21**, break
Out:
**3:31**
